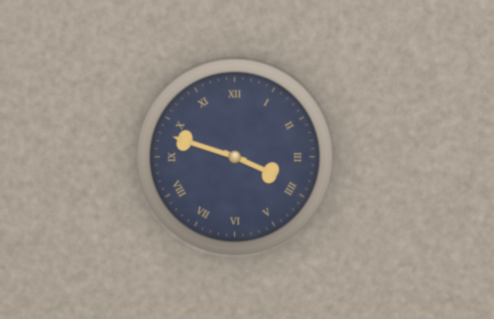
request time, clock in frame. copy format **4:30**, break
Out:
**3:48**
